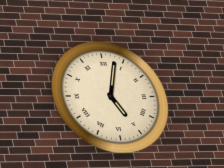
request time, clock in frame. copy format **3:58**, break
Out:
**5:03**
